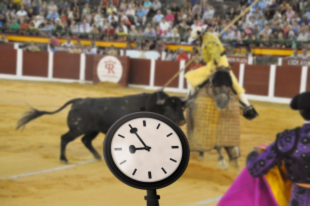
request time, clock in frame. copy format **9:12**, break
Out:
**8:55**
